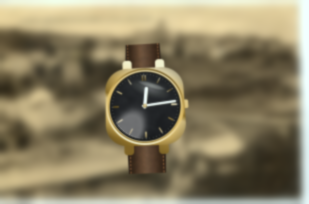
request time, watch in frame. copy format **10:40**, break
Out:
**12:14**
